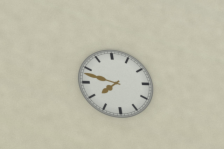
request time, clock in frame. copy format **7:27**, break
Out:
**7:48**
